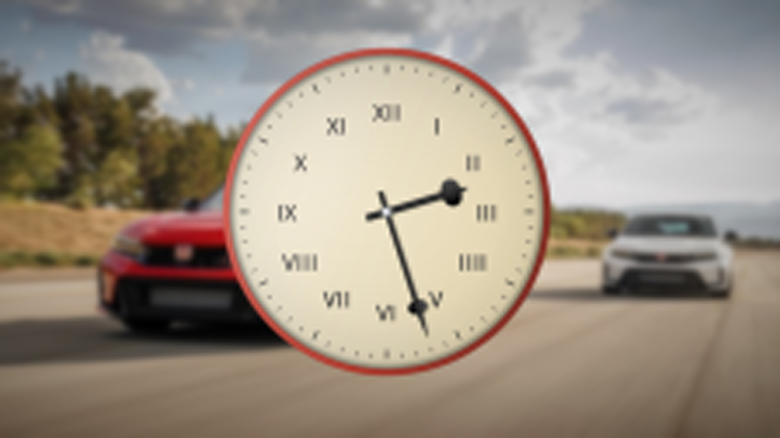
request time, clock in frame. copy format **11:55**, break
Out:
**2:27**
